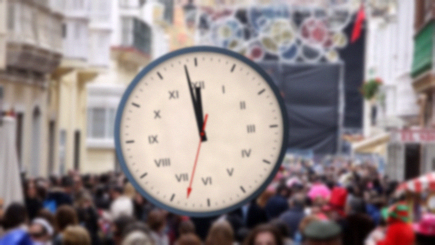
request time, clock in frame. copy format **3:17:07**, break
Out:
**11:58:33**
